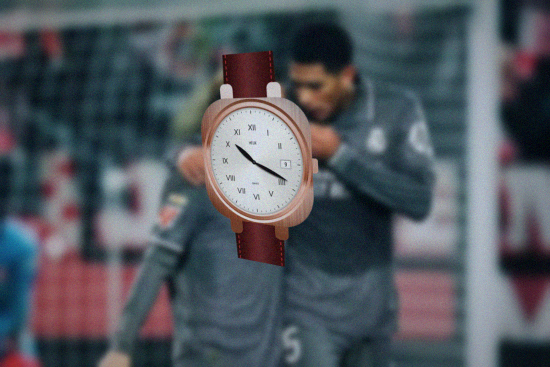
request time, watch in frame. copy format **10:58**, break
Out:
**10:19**
